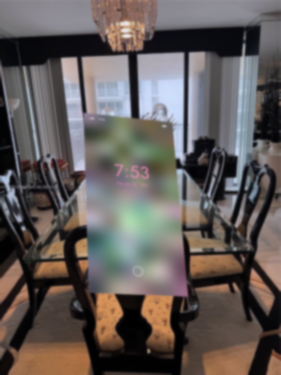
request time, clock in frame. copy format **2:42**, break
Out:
**7:53**
